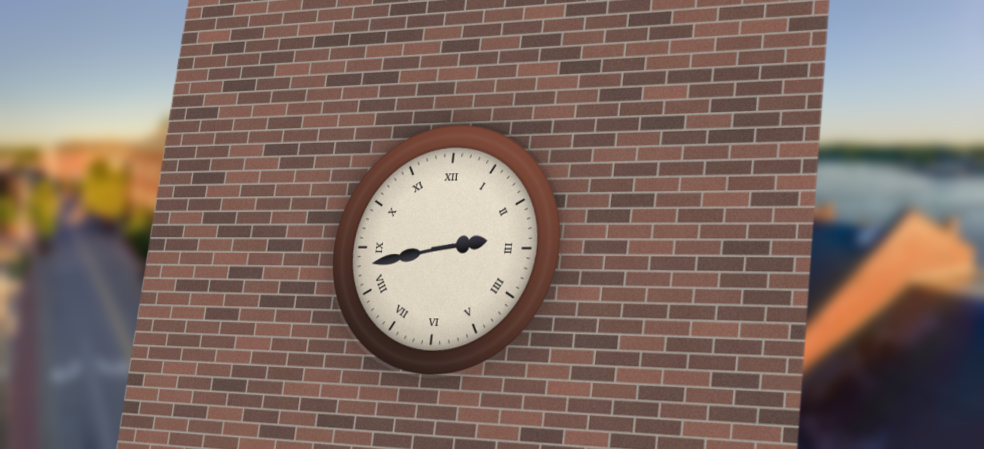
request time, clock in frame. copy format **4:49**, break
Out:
**2:43**
